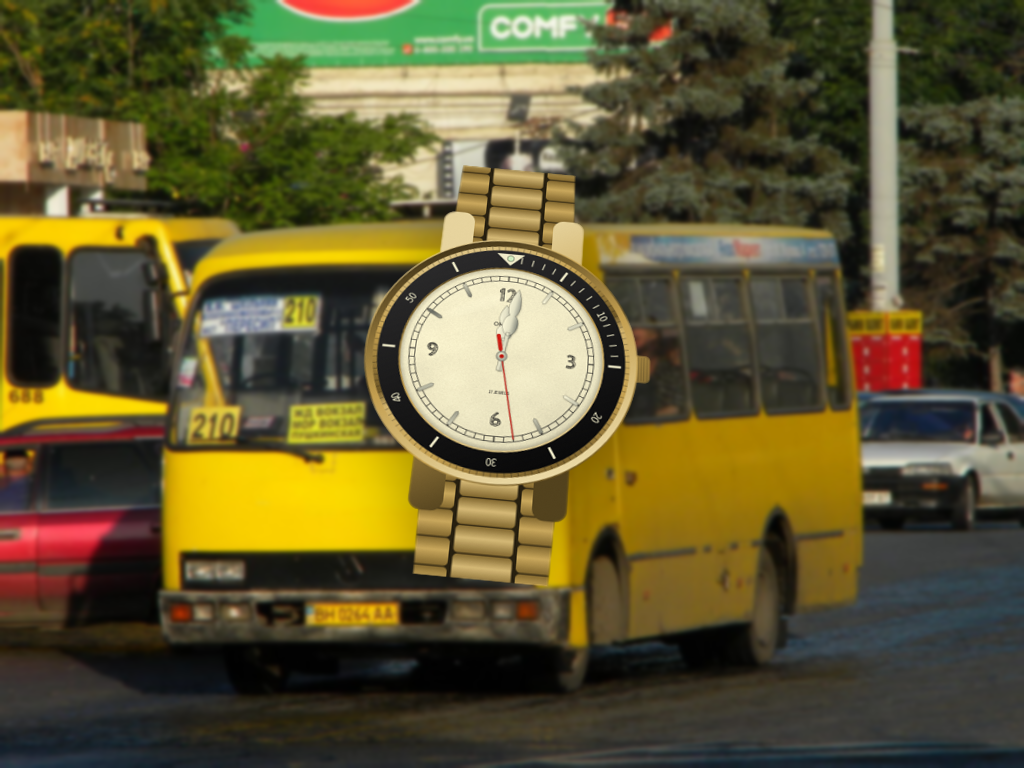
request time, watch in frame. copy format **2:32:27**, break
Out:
**12:01:28**
